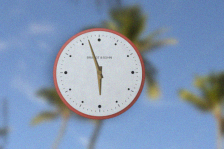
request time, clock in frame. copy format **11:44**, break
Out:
**5:57**
